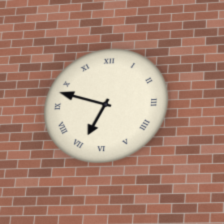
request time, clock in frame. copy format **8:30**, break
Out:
**6:48**
